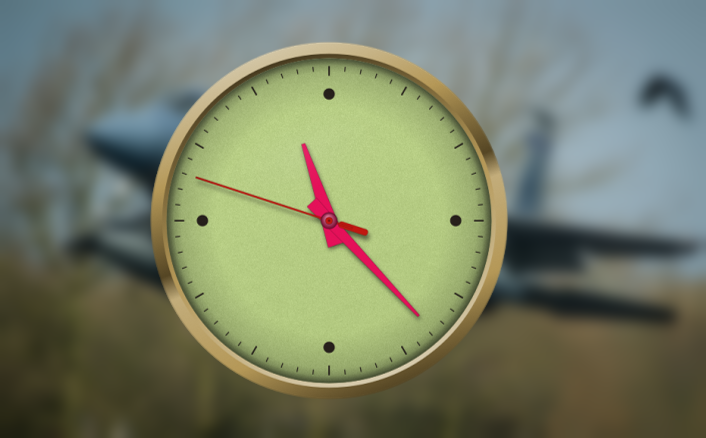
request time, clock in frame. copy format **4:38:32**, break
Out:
**11:22:48**
